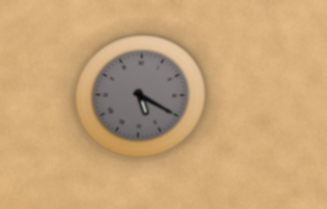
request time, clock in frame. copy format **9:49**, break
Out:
**5:20**
